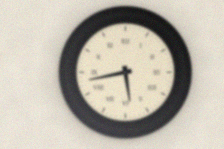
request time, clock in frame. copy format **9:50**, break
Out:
**5:43**
